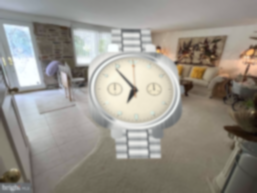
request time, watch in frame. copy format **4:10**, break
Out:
**6:54**
